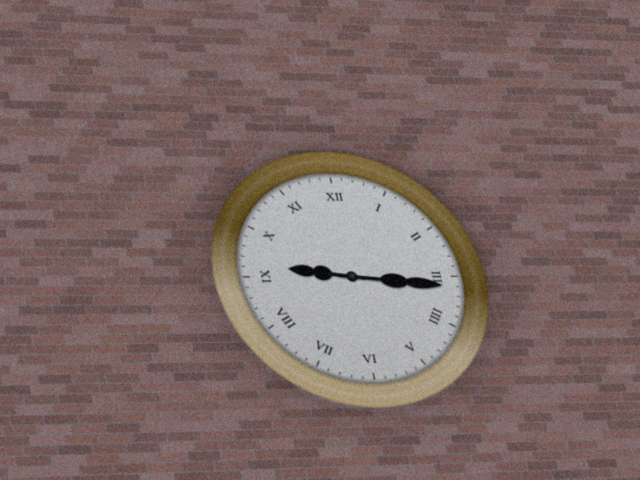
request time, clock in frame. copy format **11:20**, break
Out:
**9:16**
